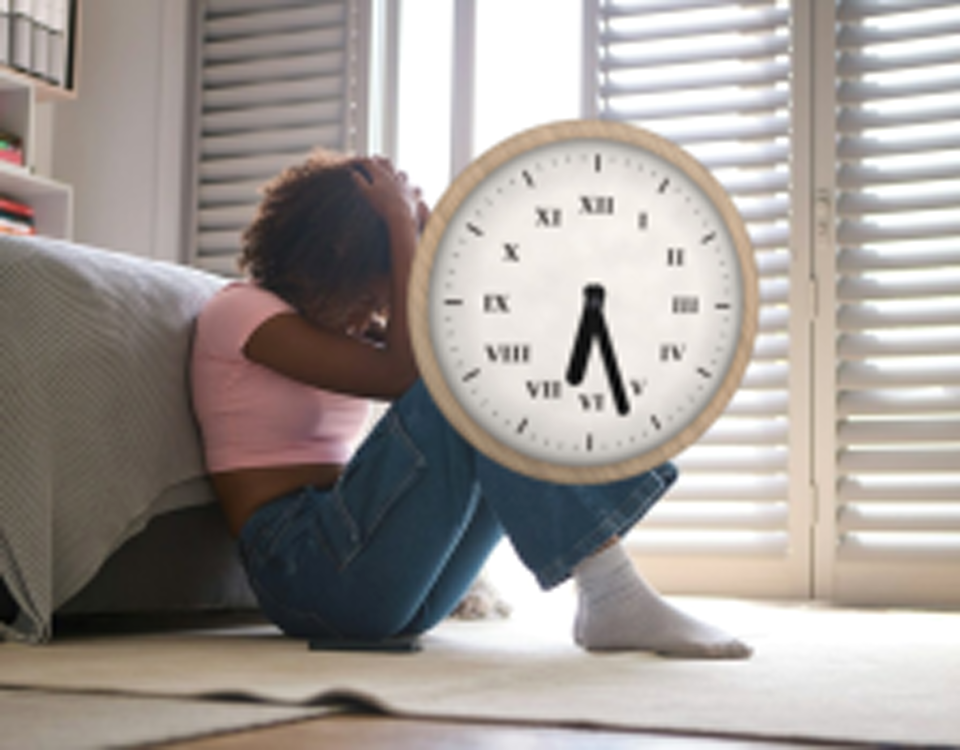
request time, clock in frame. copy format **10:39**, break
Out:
**6:27**
